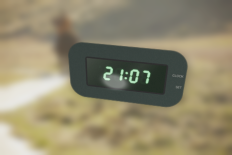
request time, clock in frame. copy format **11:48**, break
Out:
**21:07**
